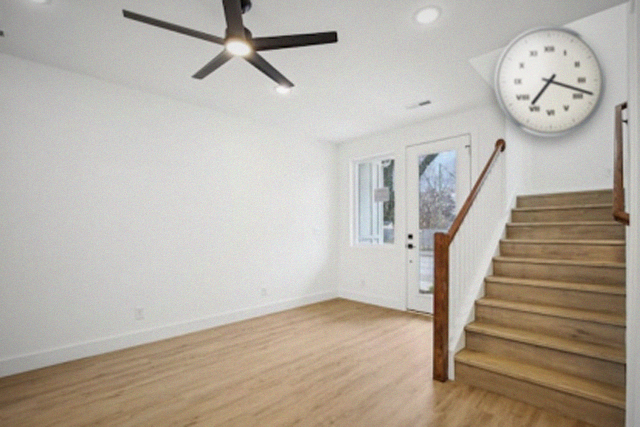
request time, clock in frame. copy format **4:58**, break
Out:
**7:18**
